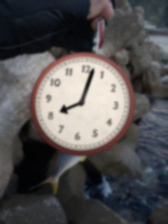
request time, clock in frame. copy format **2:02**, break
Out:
**8:02**
